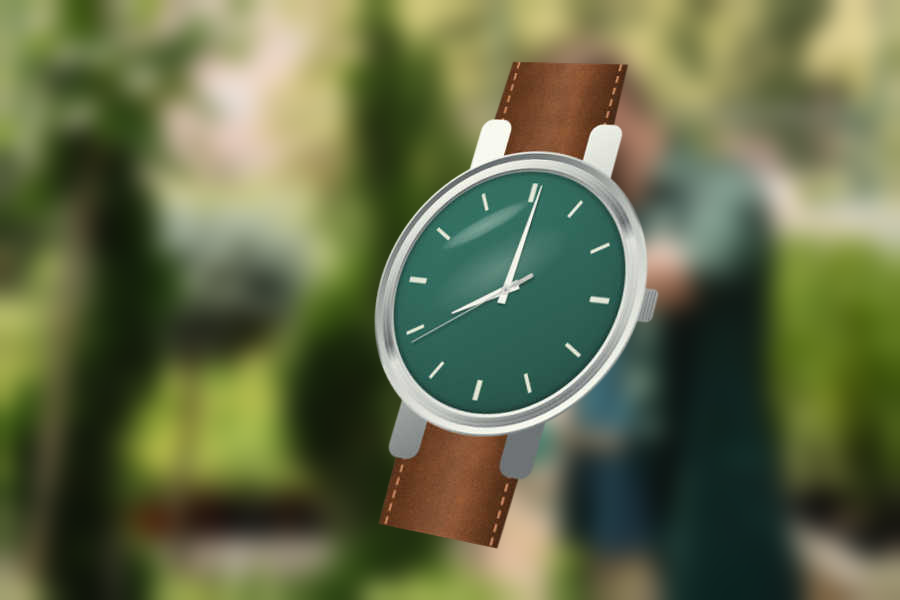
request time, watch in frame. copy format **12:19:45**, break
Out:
**8:00:39**
